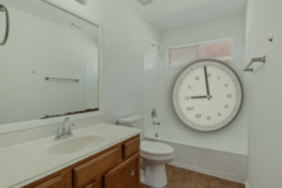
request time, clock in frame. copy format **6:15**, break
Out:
**8:59**
